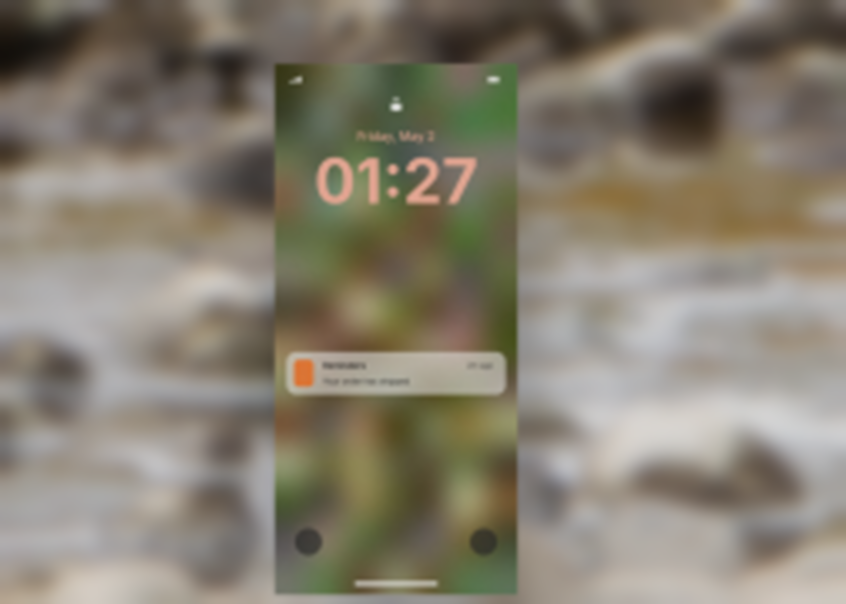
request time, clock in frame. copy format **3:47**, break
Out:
**1:27**
